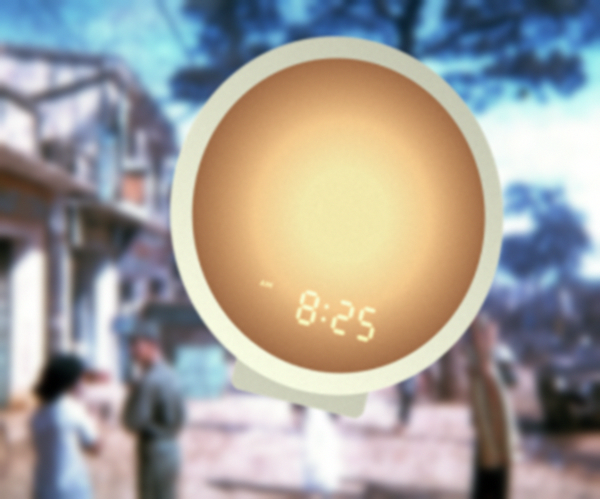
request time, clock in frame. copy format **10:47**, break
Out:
**8:25**
